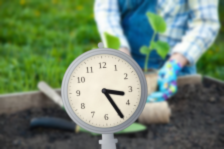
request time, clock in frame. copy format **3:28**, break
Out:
**3:25**
